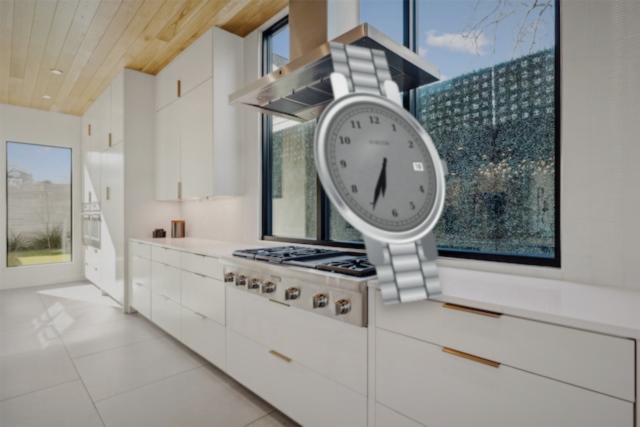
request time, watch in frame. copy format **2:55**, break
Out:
**6:35**
